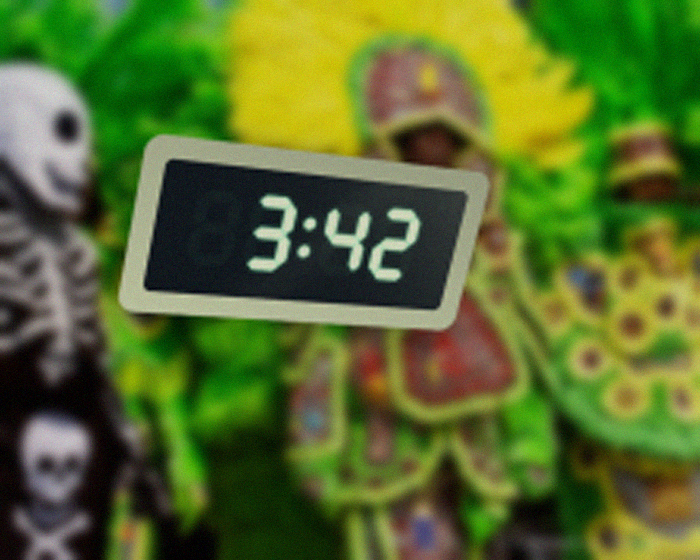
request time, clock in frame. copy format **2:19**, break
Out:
**3:42**
